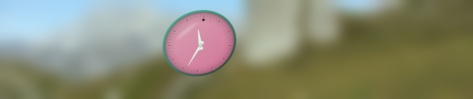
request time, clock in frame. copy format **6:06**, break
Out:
**11:34**
